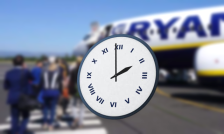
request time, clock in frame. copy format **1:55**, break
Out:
**1:59**
